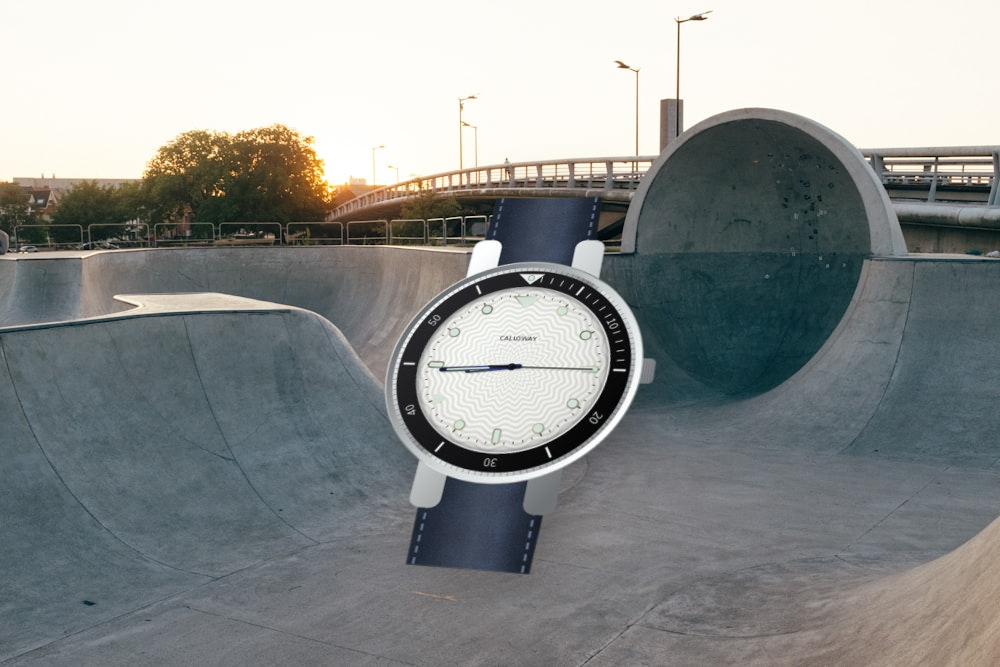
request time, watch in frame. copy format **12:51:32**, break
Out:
**8:44:15**
